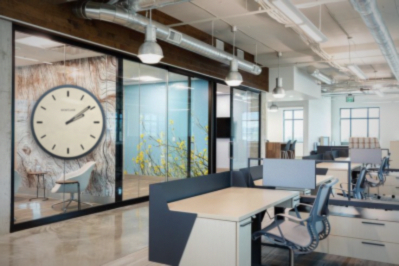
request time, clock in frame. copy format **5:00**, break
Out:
**2:09**
